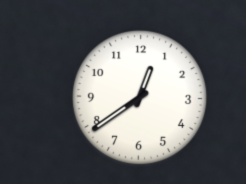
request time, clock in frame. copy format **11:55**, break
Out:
**12:39**
